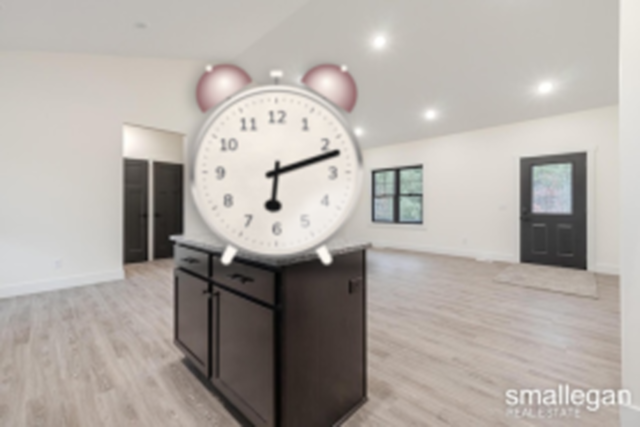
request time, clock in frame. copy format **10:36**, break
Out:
**6:12**
